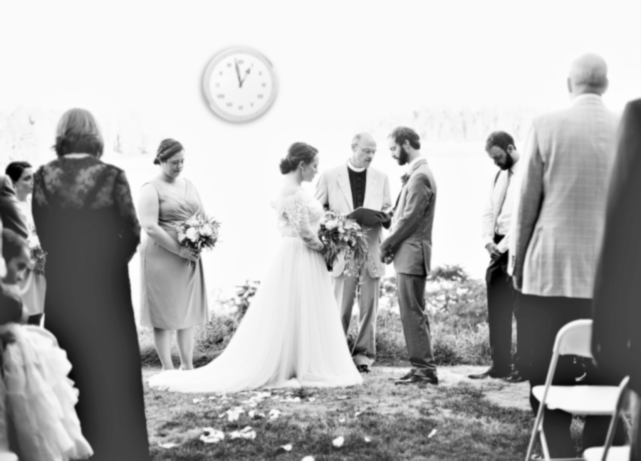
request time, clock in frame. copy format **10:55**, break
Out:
**12:58**
